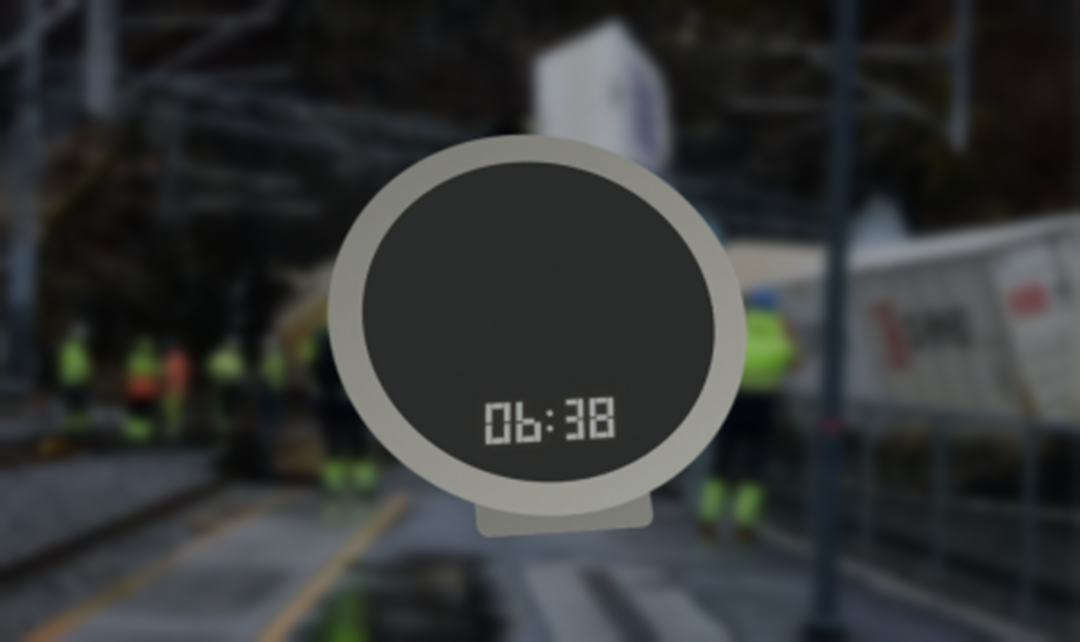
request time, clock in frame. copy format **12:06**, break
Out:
**6:38**
